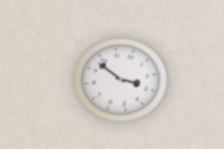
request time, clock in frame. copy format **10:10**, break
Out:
**2:48**
